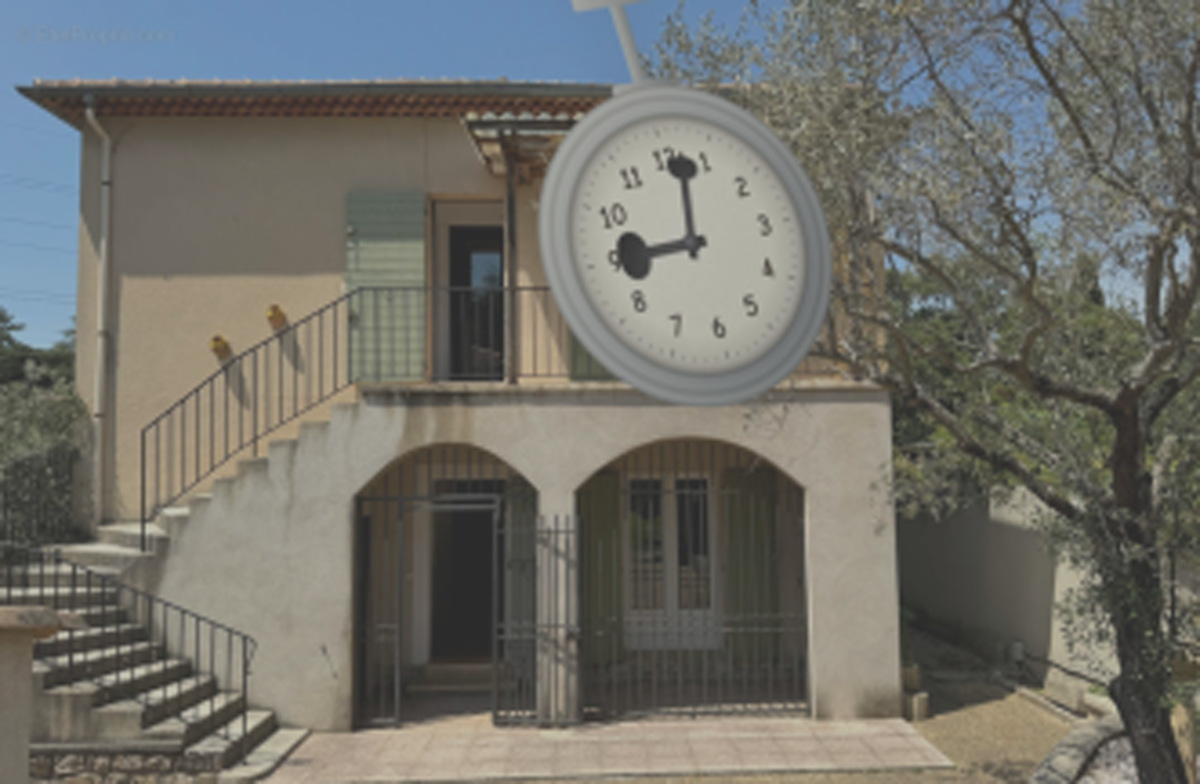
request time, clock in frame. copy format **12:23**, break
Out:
**9:02**
